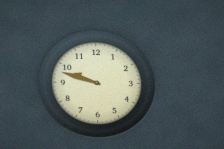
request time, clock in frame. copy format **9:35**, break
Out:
**9:48**
